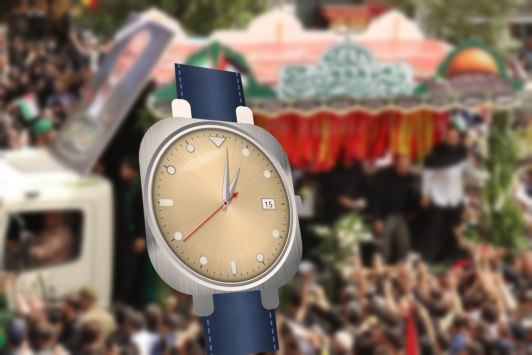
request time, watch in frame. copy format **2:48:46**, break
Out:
**1:01:39**
